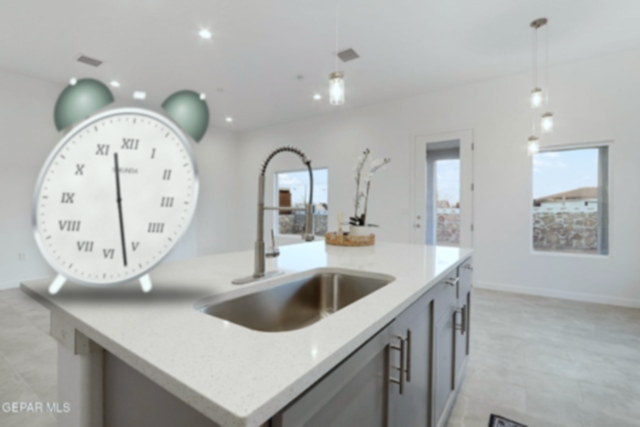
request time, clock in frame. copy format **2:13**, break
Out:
**11:27**
